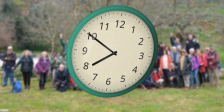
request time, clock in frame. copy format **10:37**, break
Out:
**7:50**
